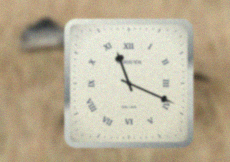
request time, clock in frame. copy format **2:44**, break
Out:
**11:19**
